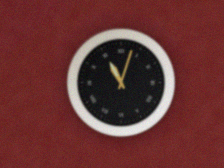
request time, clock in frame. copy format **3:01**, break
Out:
**11:03**
